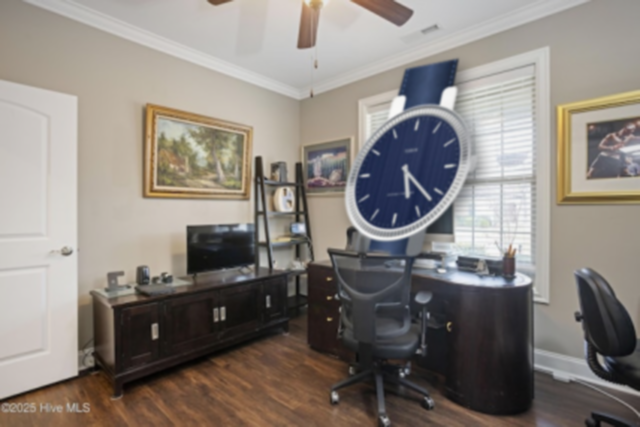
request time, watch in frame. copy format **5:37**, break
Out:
**5:22**
